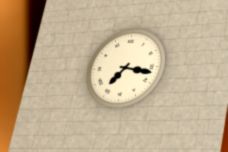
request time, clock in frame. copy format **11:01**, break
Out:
**7:17**
